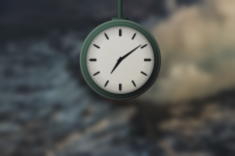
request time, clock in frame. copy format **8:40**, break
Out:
**7:09**
